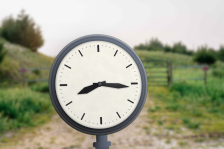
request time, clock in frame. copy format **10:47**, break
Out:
**8:16**
